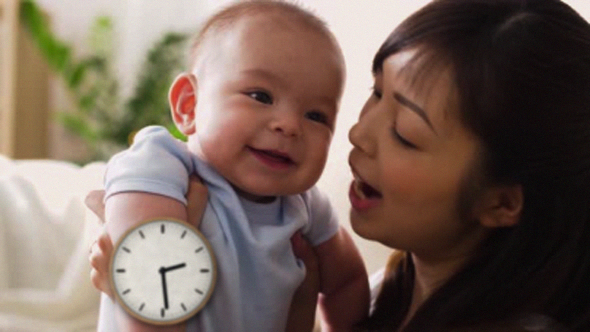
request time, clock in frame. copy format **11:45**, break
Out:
**2:29**
